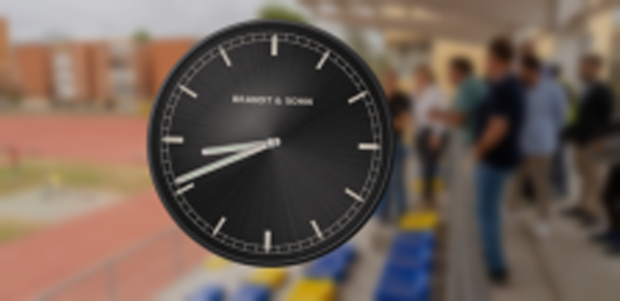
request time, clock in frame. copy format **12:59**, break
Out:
**8:41**
